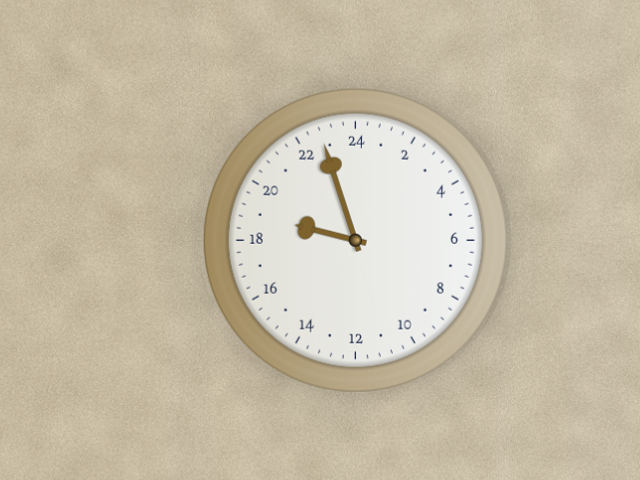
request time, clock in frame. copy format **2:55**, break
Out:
**18:57**
